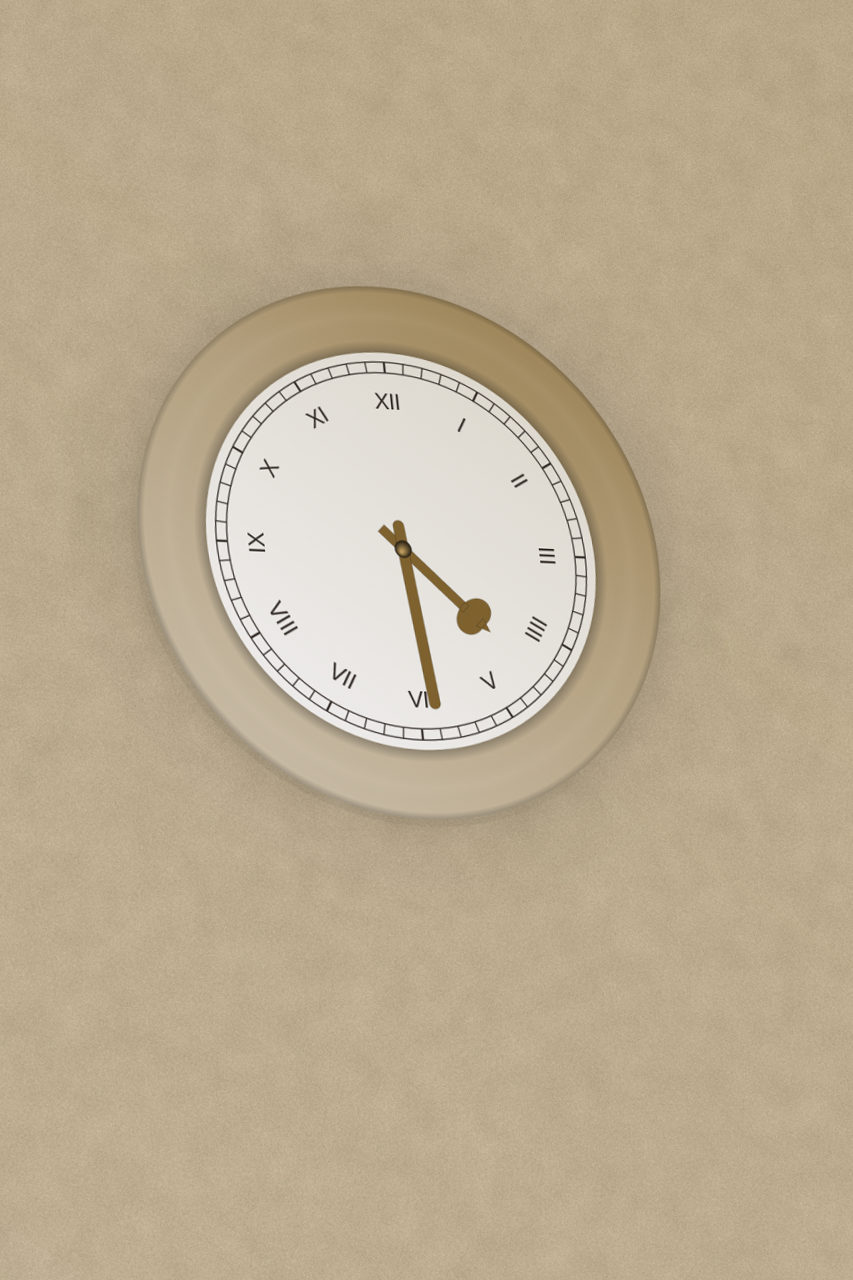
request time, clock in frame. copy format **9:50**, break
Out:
**4:29**
